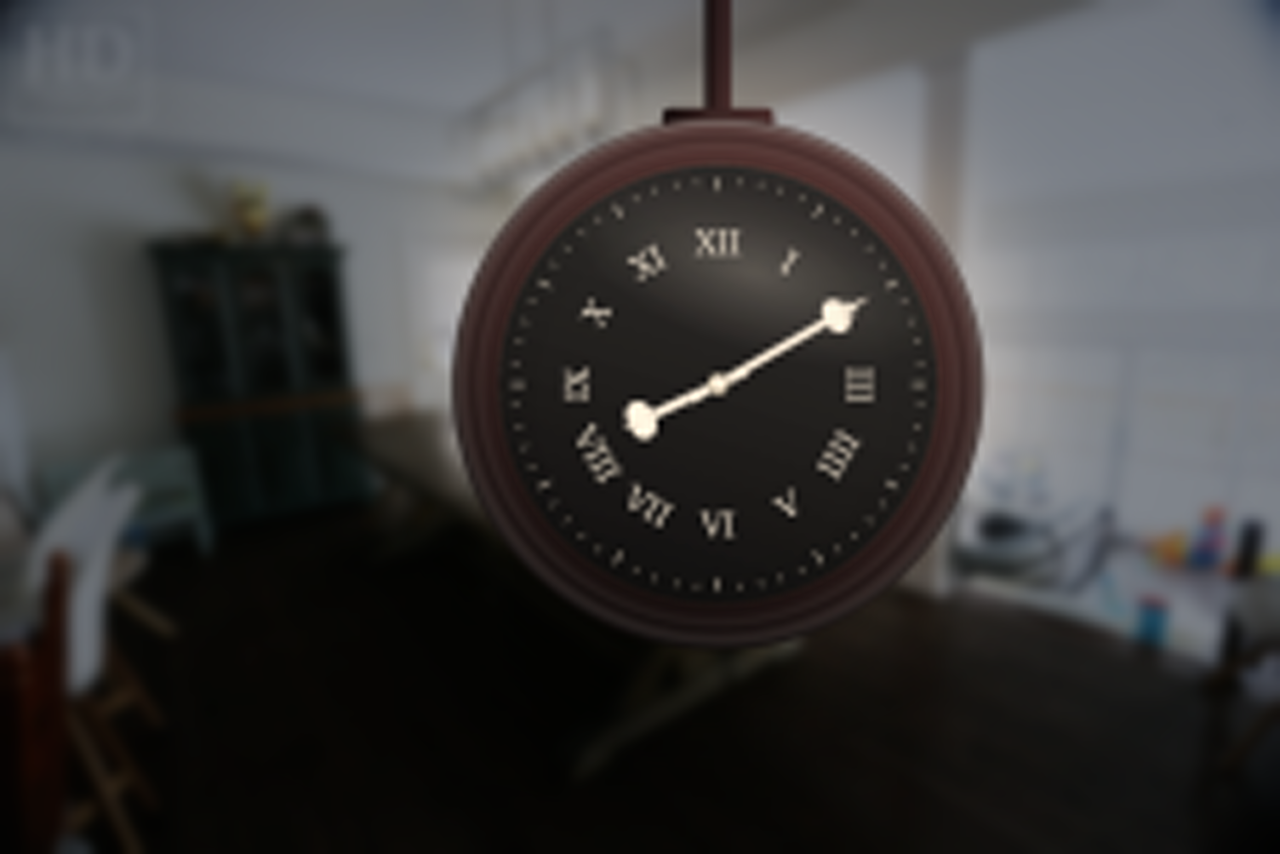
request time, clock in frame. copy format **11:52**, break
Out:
**8:10**
